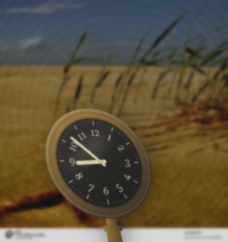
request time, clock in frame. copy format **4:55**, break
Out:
**8:52**
